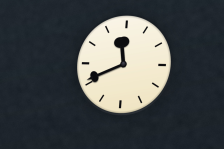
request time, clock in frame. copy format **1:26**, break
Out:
**11:41**
